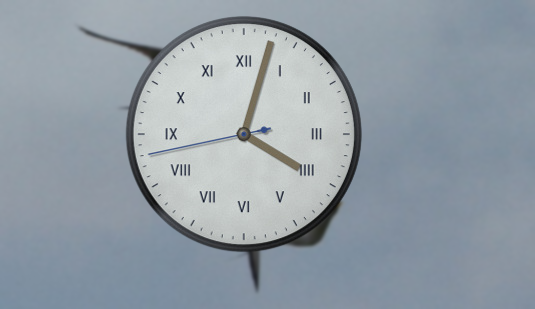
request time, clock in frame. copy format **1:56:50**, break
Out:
**4:02:43**
